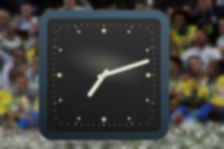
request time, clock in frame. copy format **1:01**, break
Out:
**7:12**
